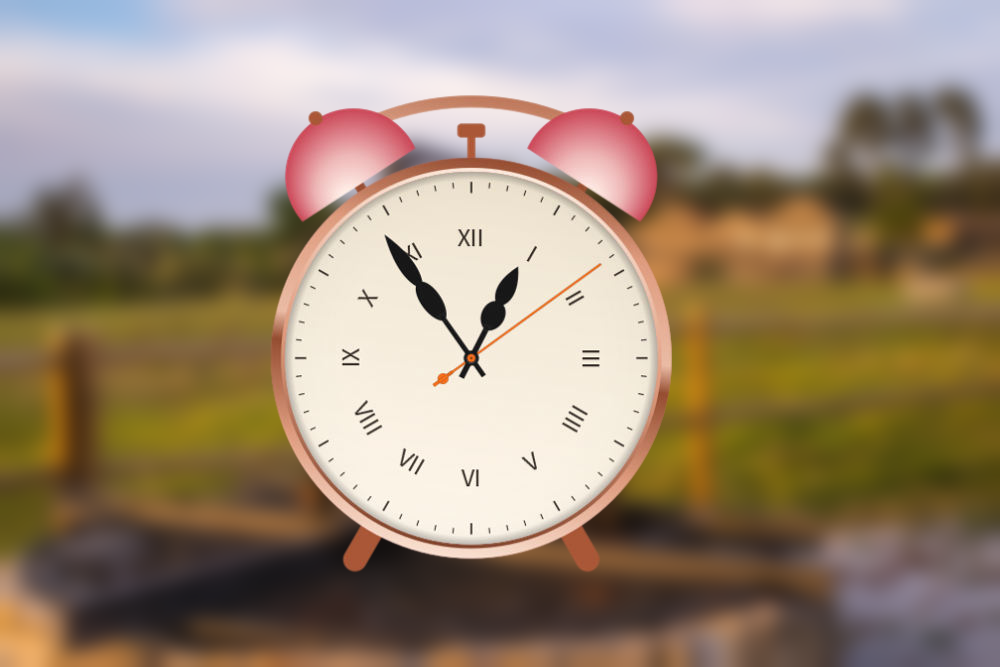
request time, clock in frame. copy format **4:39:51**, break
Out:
**12:54:09**
